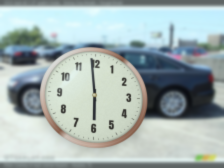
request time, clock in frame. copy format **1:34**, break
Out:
**5:59**
